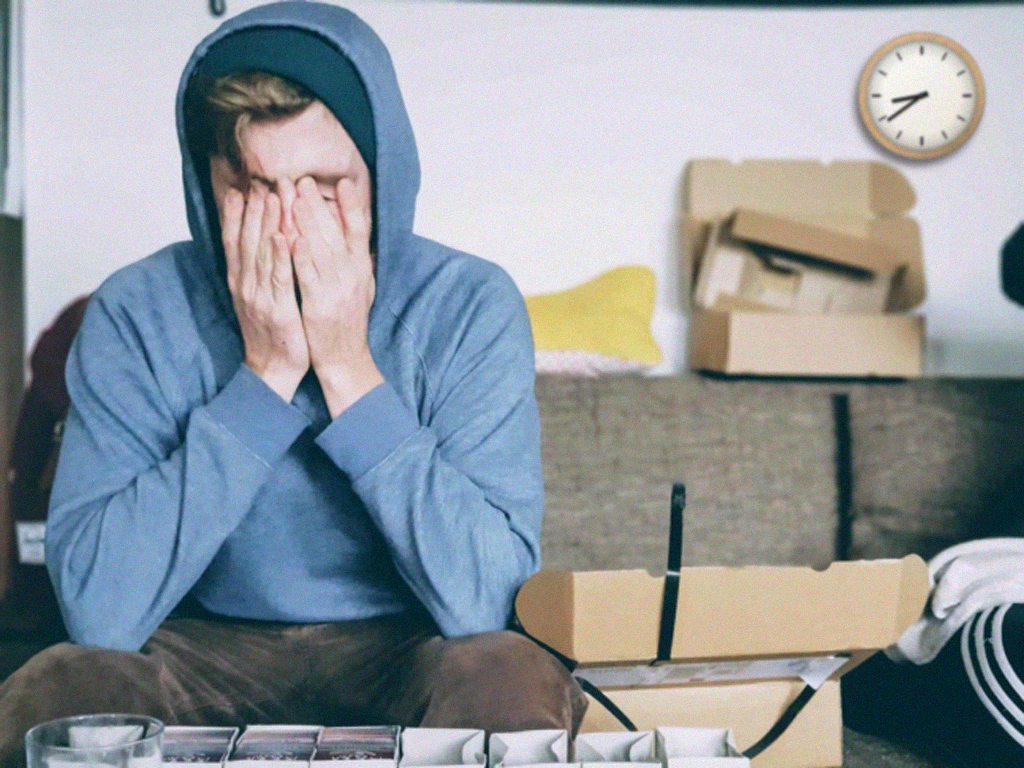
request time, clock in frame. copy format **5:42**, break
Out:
**8:39**
